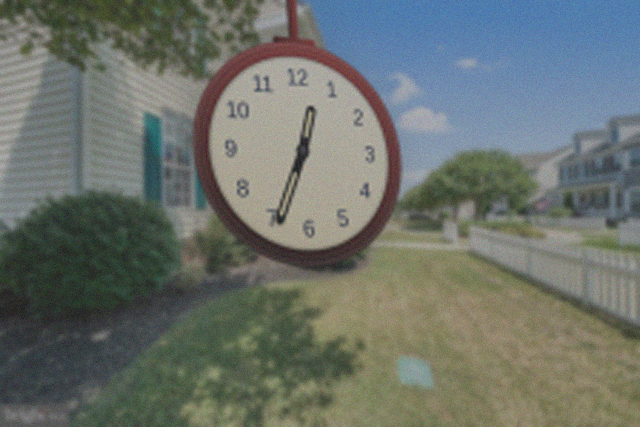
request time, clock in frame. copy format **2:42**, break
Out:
**12:34**
